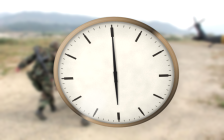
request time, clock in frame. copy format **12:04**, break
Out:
**6:00**
